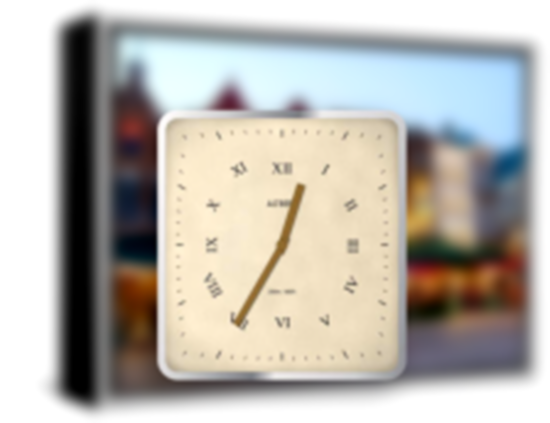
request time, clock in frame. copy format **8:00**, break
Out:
**12:35**
